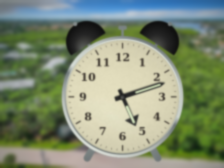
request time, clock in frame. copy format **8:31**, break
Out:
**5:12**
